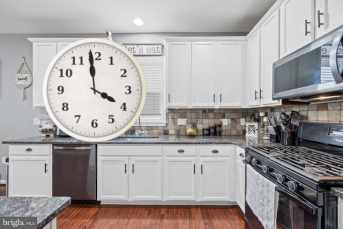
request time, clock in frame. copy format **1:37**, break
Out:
**3:59**
